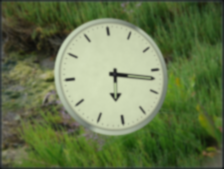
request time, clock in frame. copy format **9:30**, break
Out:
**6:17**
